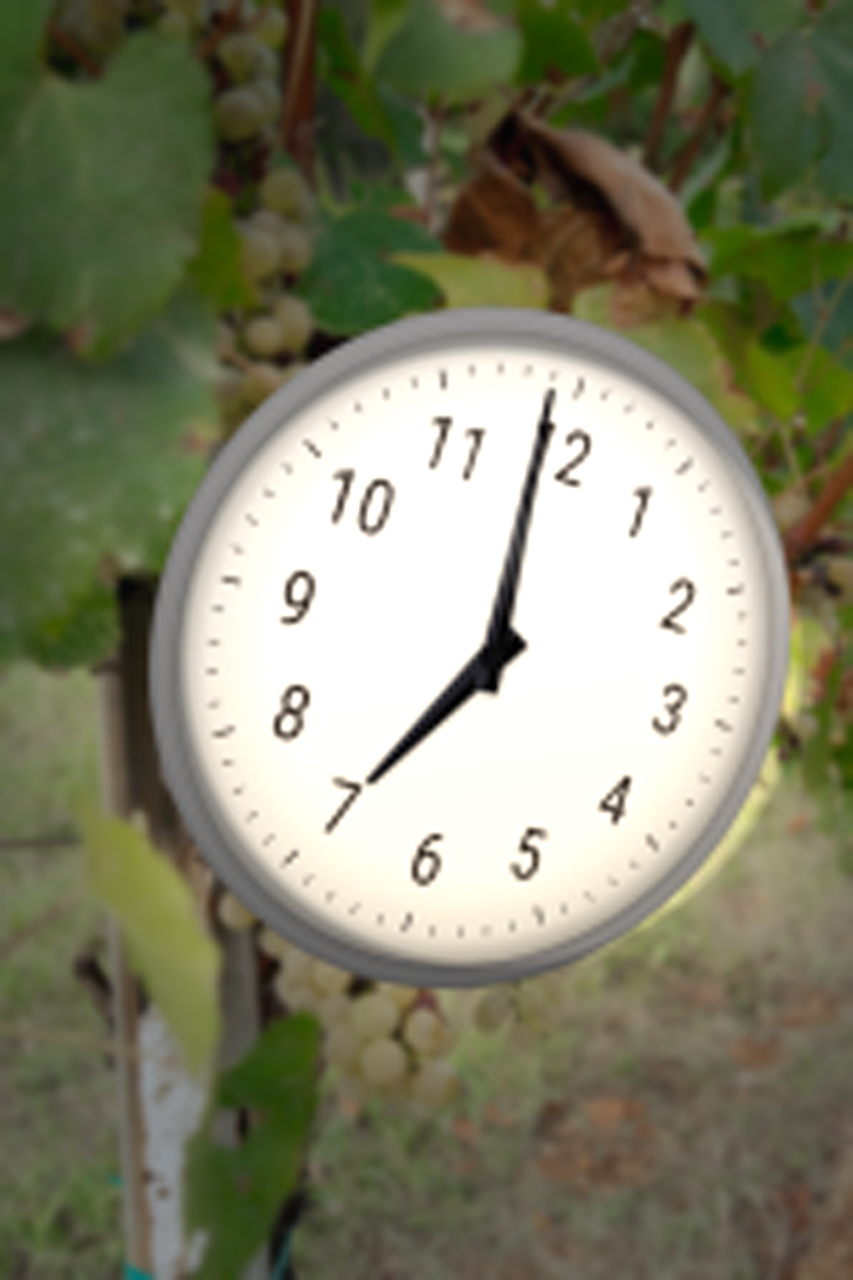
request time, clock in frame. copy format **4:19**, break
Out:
**6:59**
